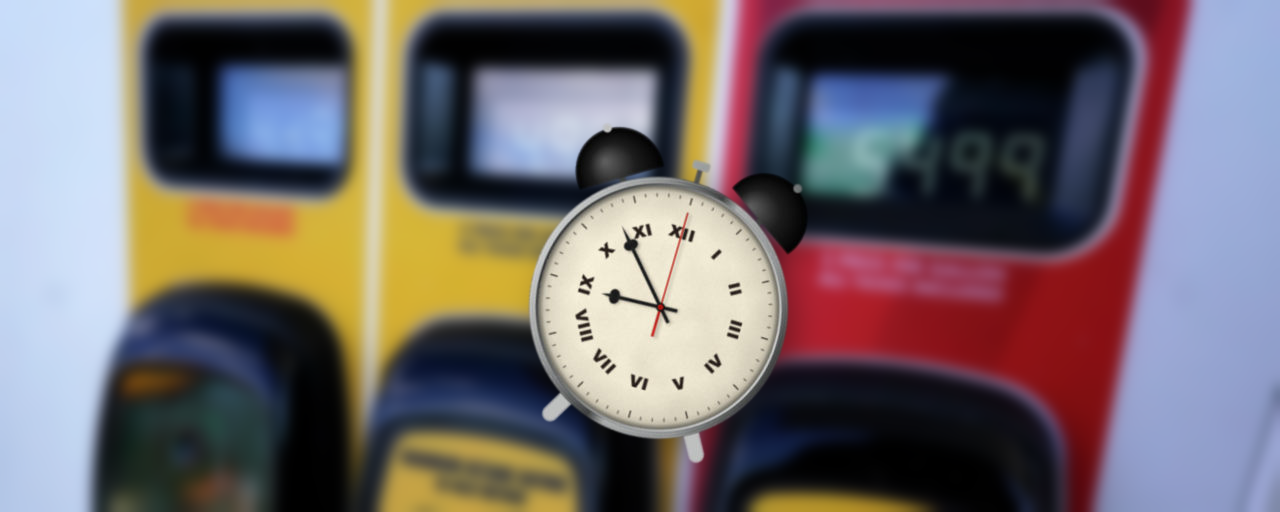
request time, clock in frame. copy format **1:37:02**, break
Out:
**8:53:00**
